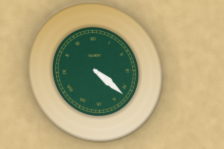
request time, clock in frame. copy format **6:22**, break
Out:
**4:22**
